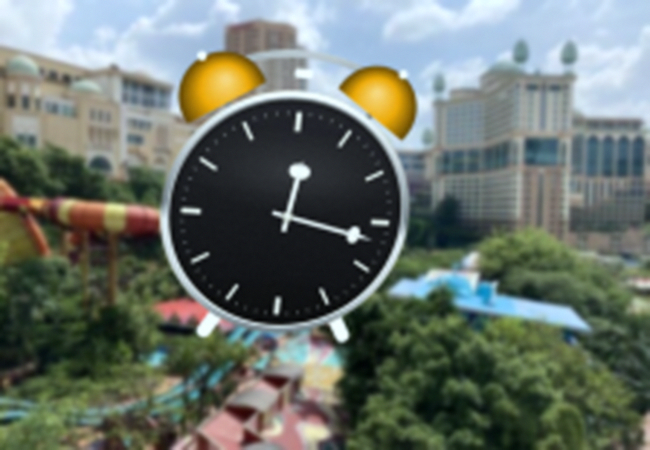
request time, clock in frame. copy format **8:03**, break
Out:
**12:17**
